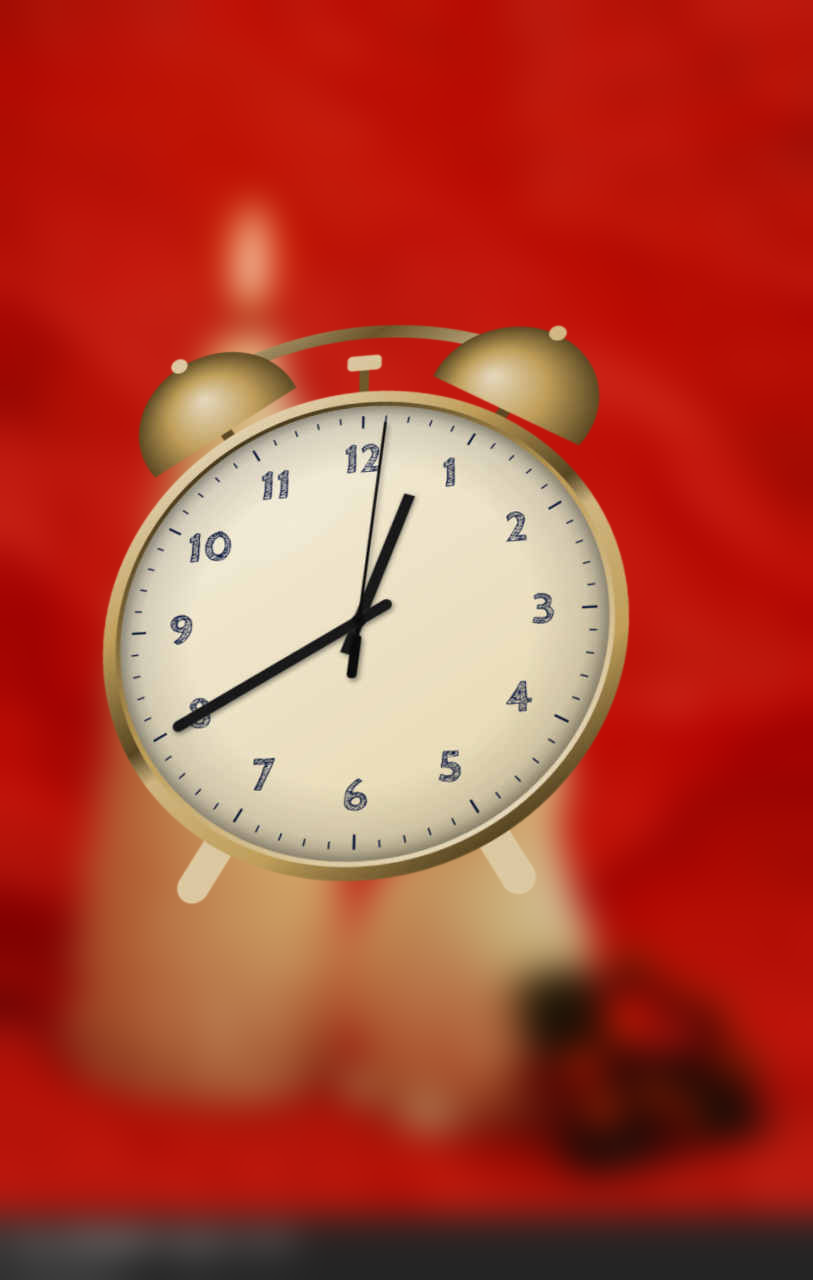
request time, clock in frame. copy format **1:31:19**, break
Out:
**12:40:01**
